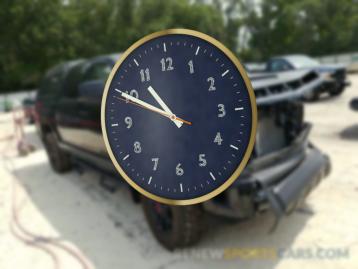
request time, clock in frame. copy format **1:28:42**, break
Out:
**10:49:49**
